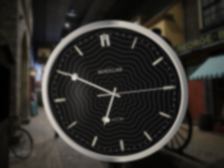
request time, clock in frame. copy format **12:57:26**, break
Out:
**6:50:15**
